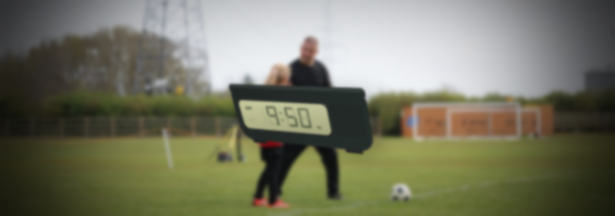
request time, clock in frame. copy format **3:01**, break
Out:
**9:50**
